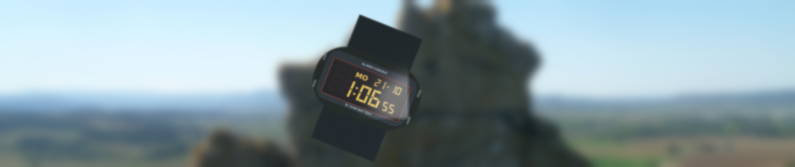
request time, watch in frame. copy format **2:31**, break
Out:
**1:06**
